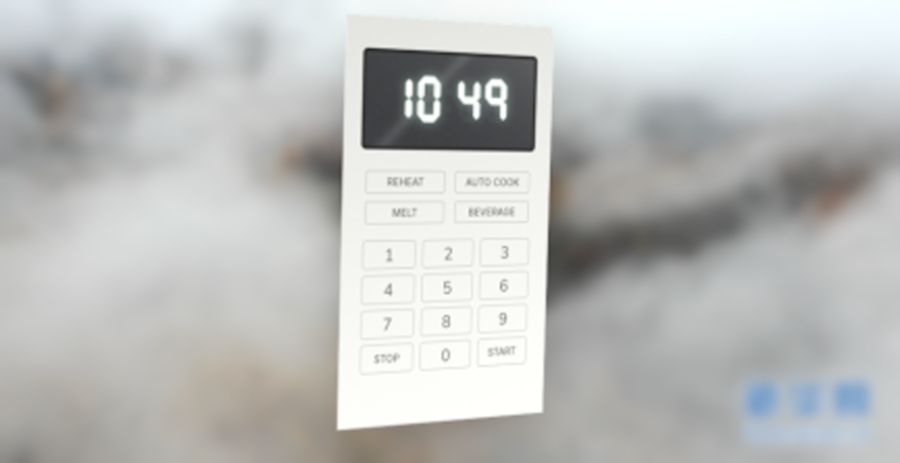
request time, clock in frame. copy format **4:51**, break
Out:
**10:49**
